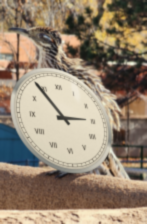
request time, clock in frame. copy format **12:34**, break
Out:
**2:54**
